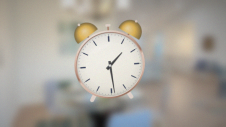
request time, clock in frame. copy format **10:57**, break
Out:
**1:29**
